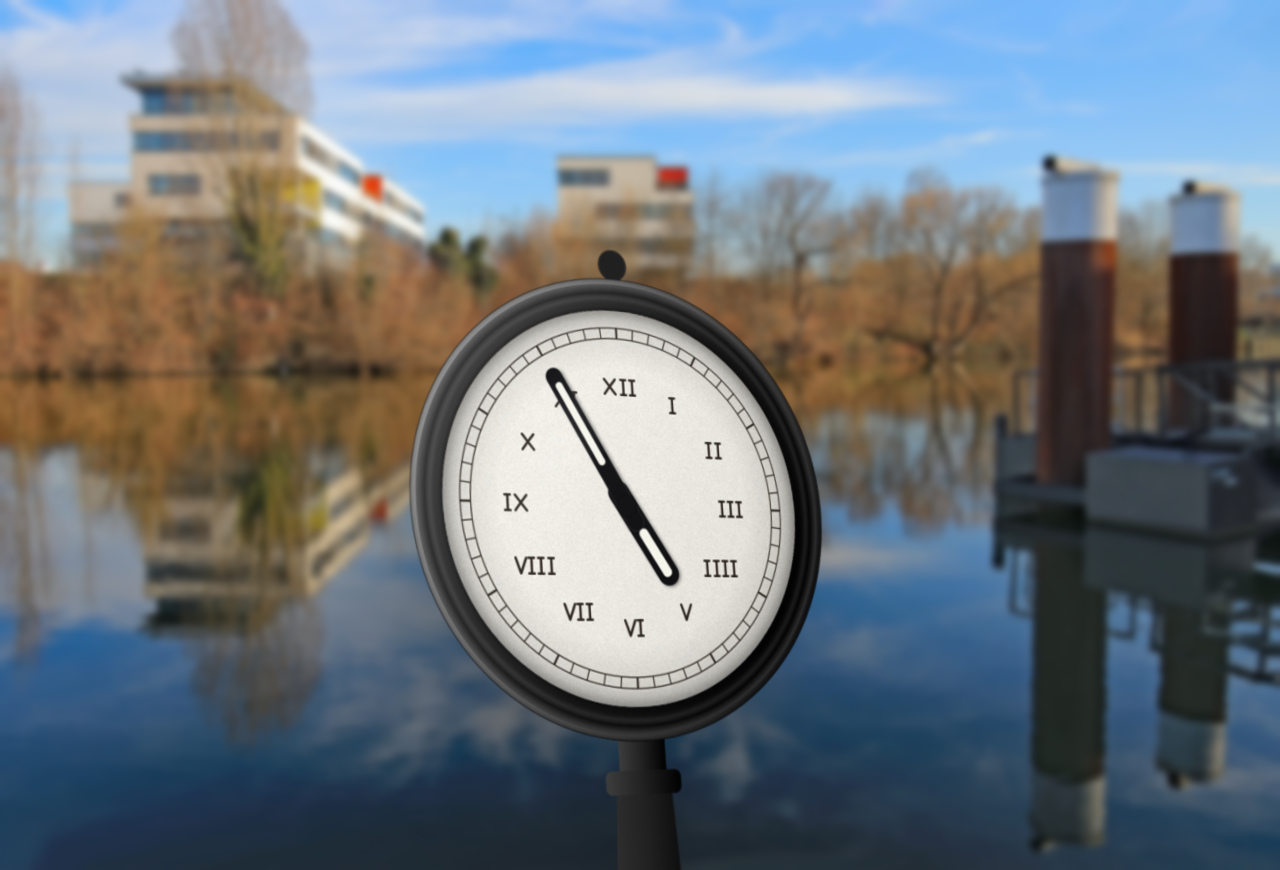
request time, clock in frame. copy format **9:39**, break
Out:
**4:55**
